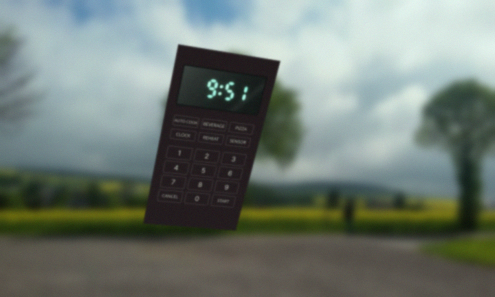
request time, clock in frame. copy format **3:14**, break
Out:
**9:51**
